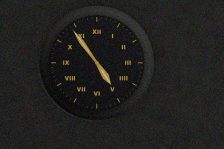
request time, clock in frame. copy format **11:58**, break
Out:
**4:54**
